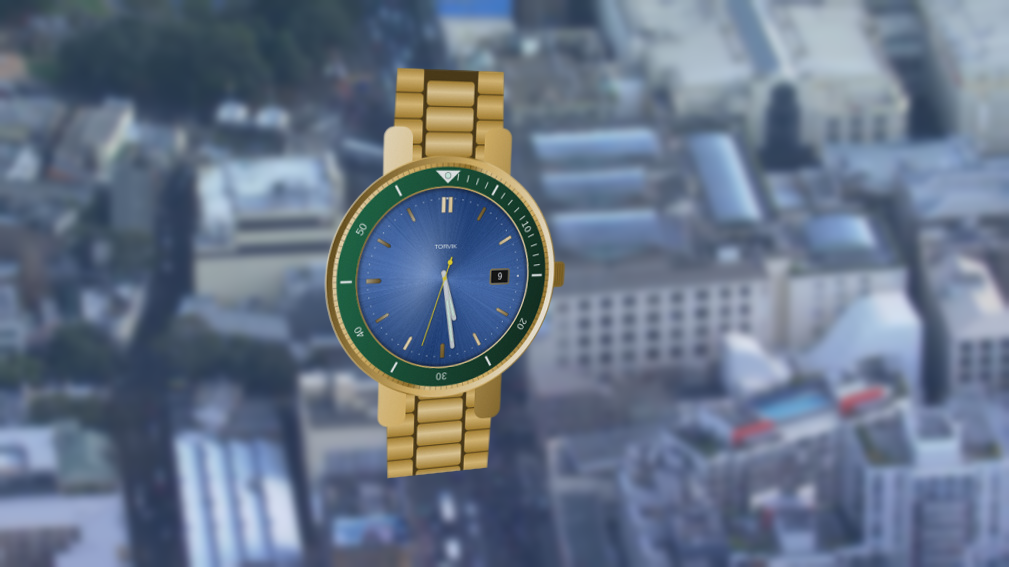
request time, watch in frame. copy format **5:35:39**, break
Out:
**5:28:33**
